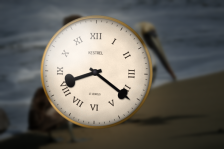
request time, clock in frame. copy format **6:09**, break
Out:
**8:21**
